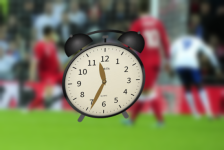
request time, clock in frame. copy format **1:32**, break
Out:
**11:34**
